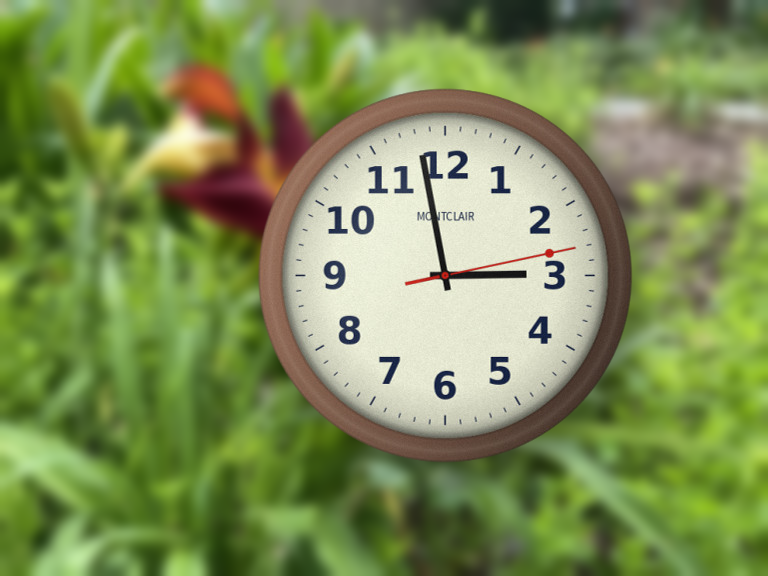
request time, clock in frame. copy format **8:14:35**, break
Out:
**2:58:13**
